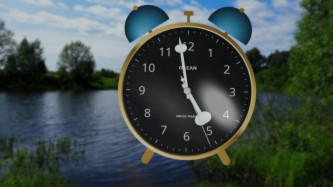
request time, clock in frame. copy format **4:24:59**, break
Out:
**4:58:26**
